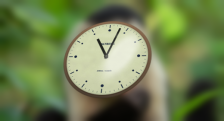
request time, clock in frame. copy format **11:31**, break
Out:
**11:03**
